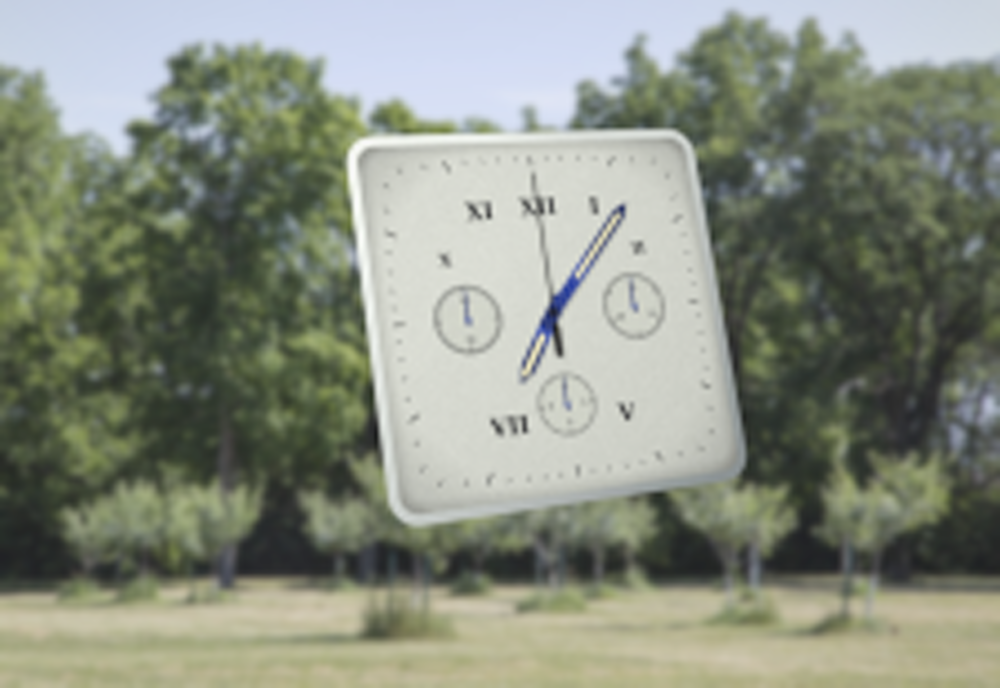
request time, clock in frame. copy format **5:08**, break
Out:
**7:07**
